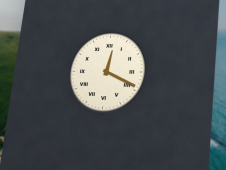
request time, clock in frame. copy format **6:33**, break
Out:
**12:19**
